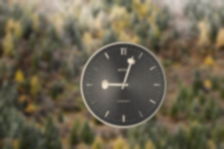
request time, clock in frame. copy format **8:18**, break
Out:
**9:03**
